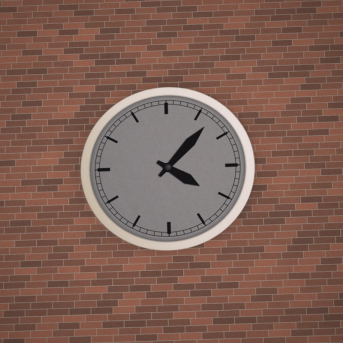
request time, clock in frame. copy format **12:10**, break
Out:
**4:07**
